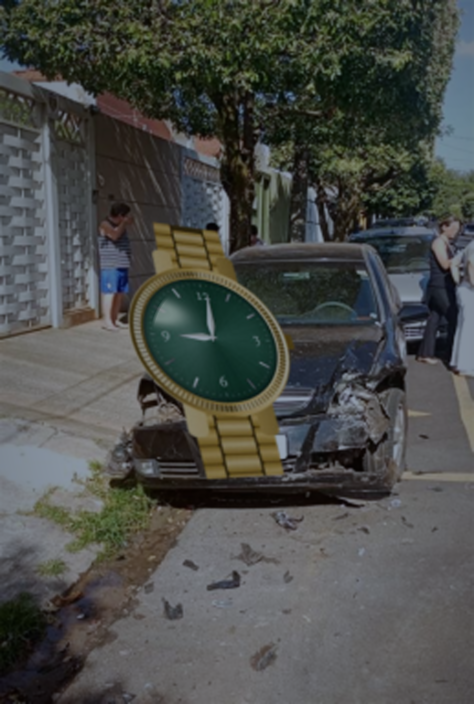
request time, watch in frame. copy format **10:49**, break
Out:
**9:01**
